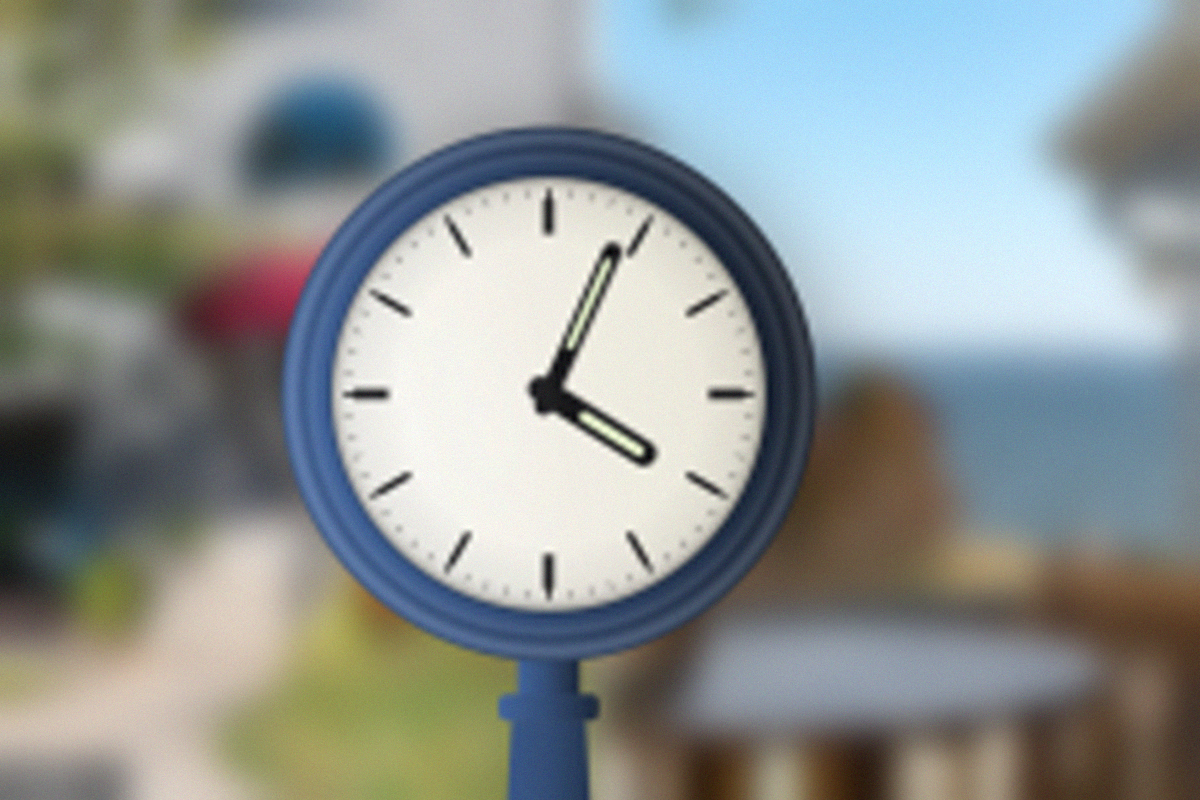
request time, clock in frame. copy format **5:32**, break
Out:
**4:04**
